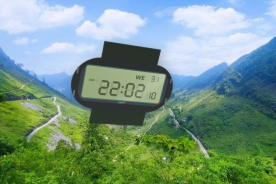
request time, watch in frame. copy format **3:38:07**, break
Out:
**22:02:10**
